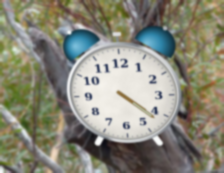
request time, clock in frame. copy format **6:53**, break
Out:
**4:22**
